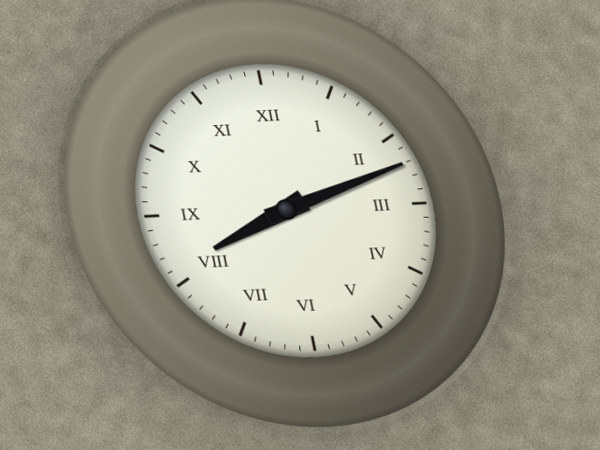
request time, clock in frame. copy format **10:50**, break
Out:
**8:12**
